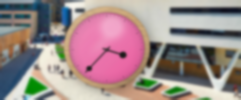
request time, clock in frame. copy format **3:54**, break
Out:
**3:37**
